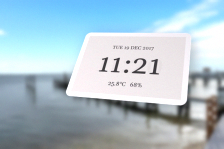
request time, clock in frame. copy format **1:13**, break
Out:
**11:21**
